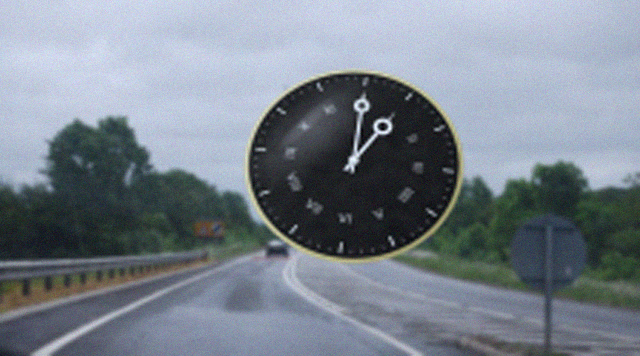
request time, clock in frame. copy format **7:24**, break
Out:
**1:00**
